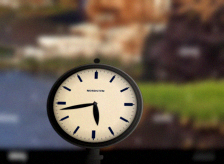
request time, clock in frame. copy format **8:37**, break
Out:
**5:43**
